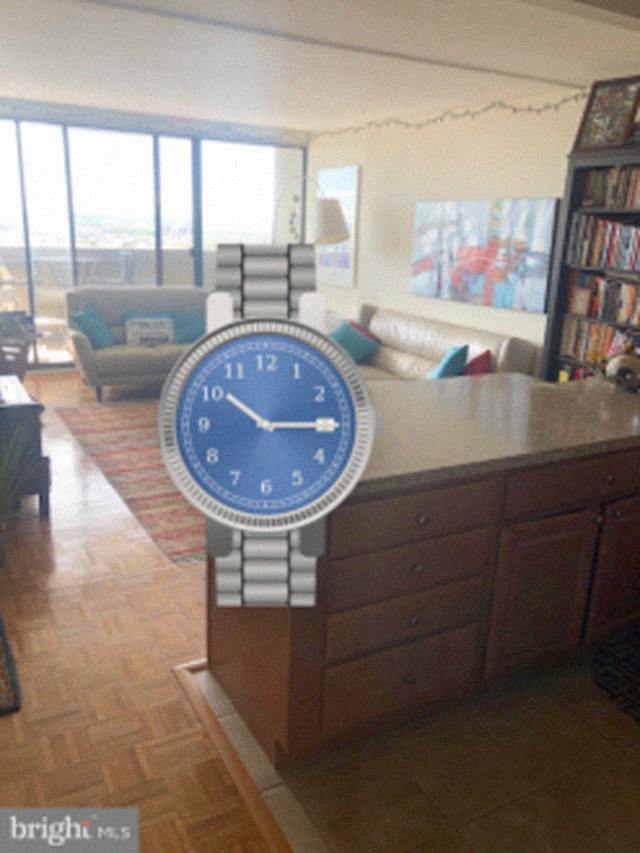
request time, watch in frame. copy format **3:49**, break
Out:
**10:15**
